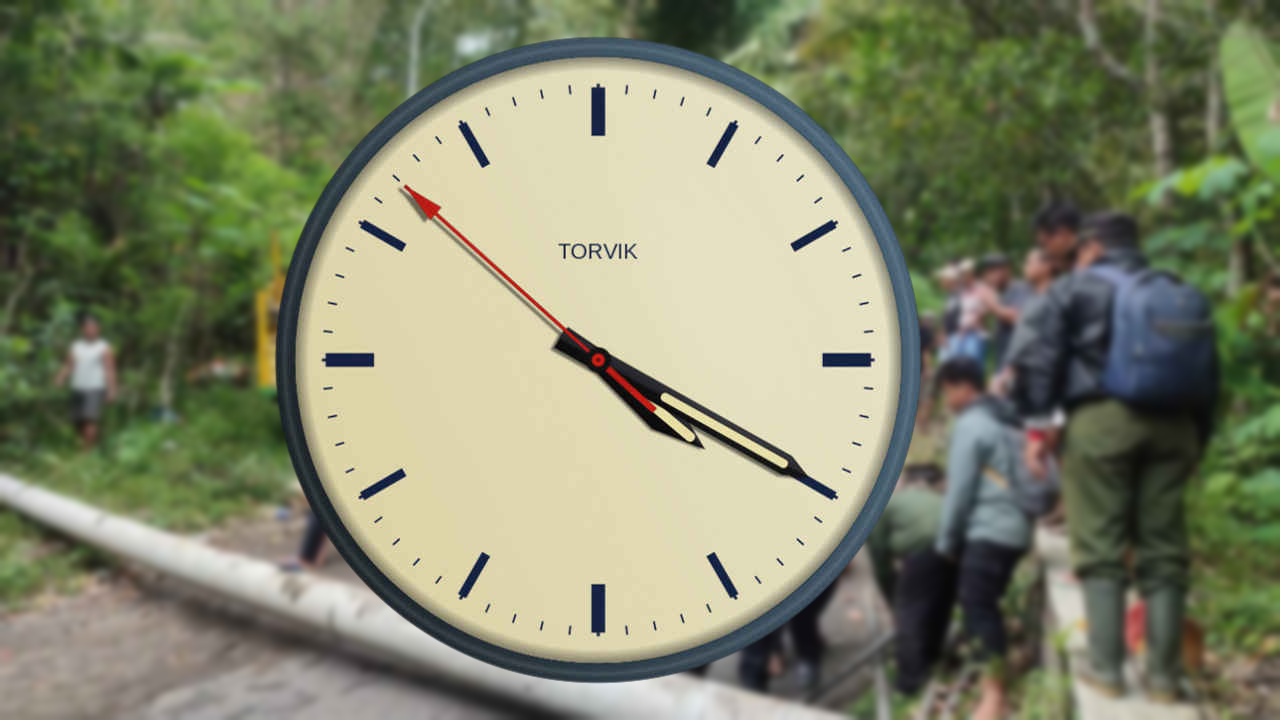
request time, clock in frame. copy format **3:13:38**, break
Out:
**4:19:52**
